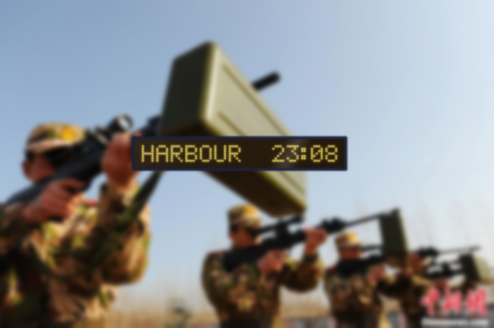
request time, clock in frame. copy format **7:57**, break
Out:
**23:08**
